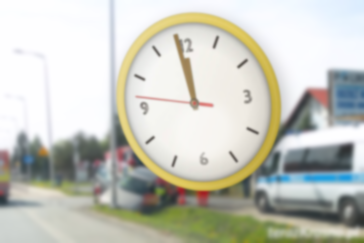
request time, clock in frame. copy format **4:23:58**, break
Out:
**11:58:47**
